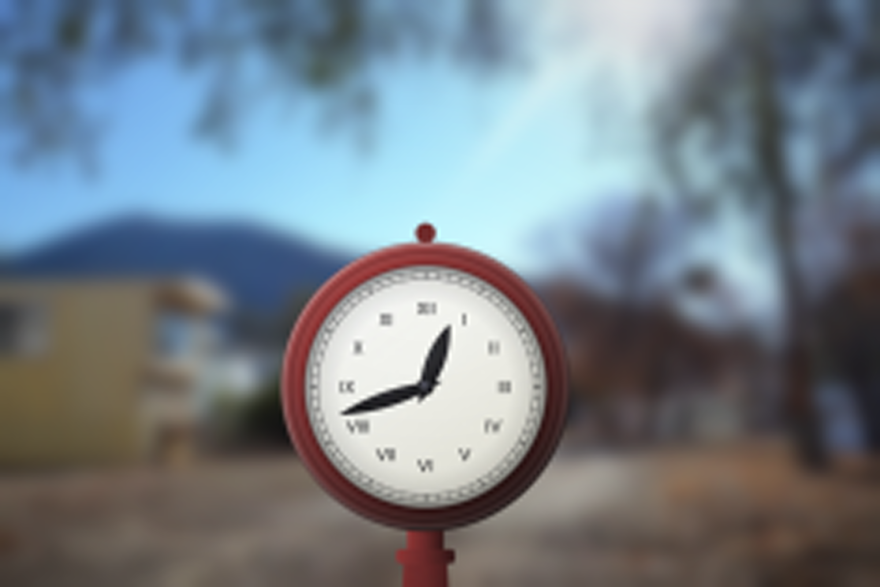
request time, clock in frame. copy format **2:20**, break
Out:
**12:42**
